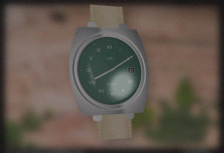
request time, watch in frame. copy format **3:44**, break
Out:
**8:10**
